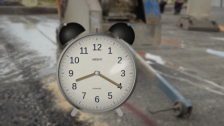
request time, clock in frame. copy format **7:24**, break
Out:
**8:20**
